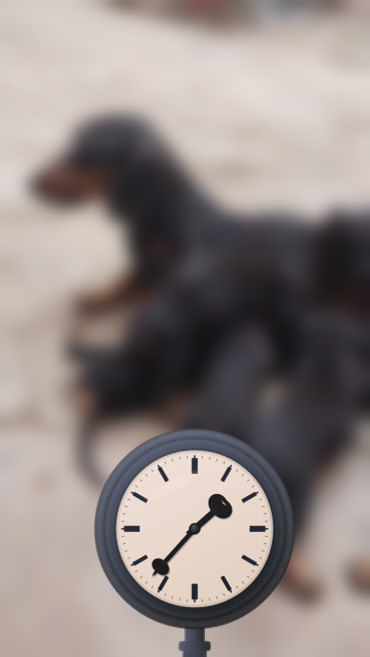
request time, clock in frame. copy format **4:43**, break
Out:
**1:37**
